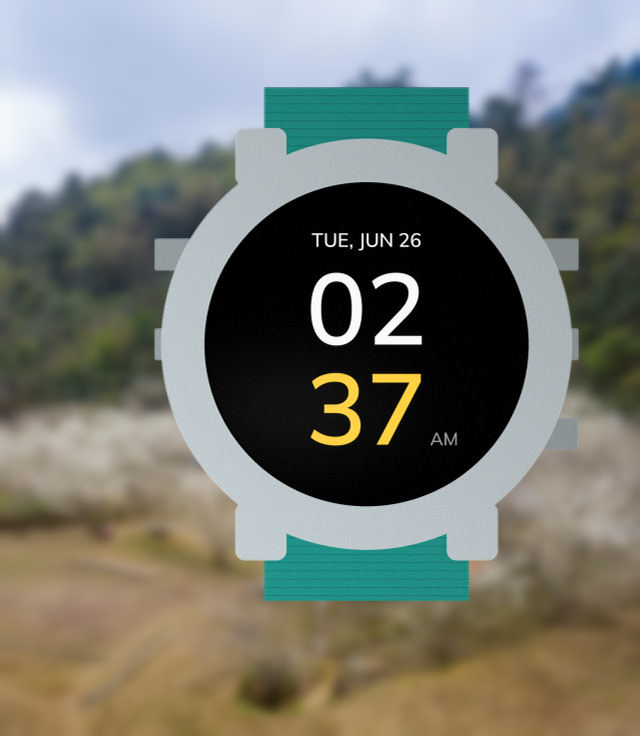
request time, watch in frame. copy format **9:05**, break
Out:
**2:37**
